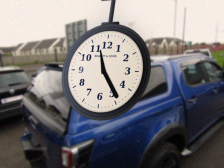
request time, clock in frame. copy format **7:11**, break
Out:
**11:24**
